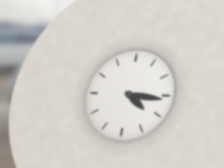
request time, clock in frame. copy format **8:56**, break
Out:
**4:16**
